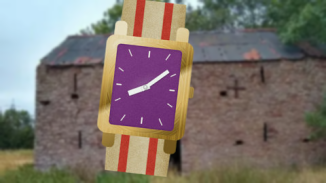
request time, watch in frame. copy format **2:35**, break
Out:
**8:08**
